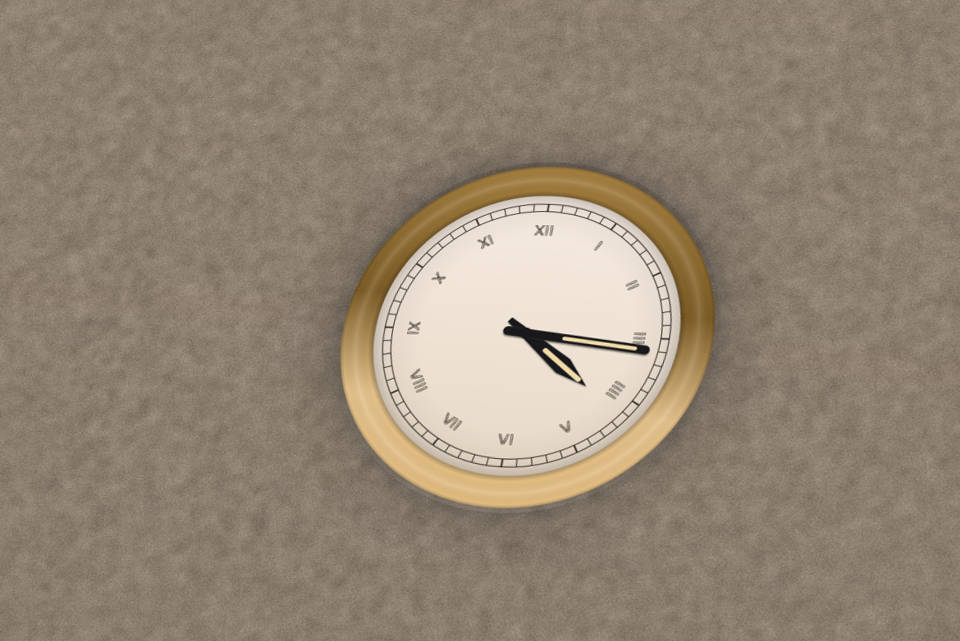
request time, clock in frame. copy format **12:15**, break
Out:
**4:16**
